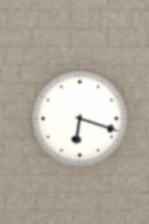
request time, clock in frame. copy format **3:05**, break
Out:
**6:18**
